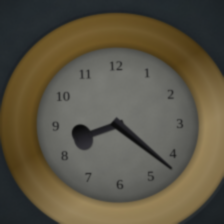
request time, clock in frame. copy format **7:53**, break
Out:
**8:22**
